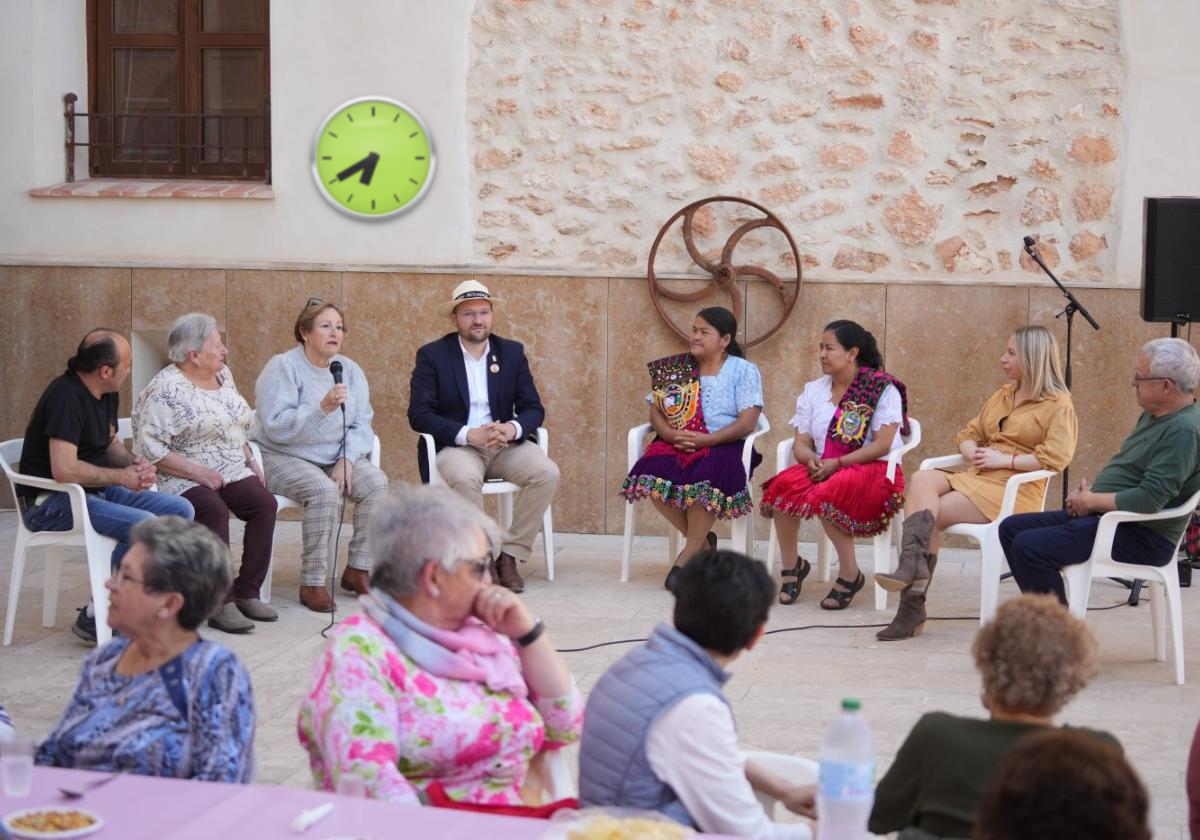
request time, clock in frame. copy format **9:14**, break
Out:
**6:40**
